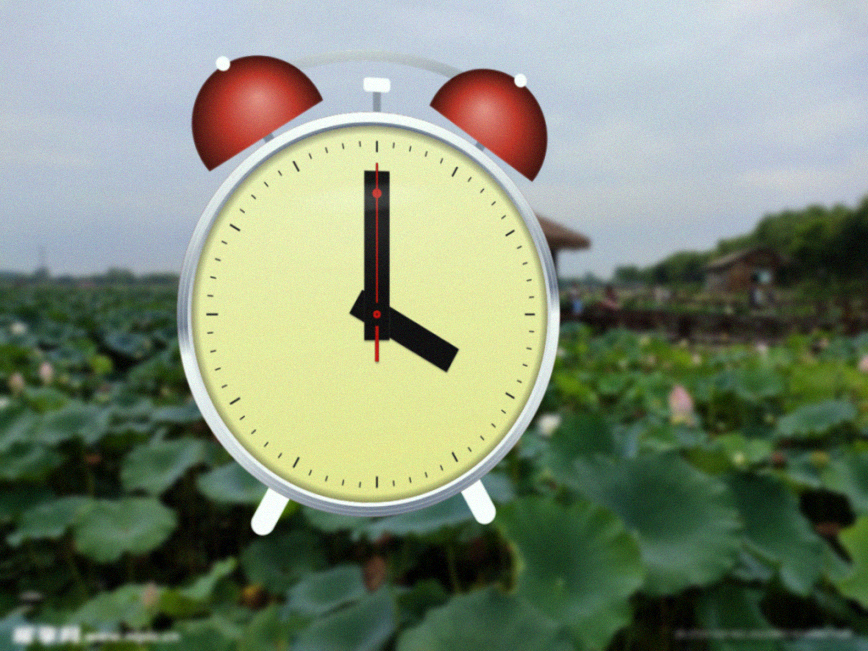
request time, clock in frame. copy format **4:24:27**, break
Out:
**4:00:00**
